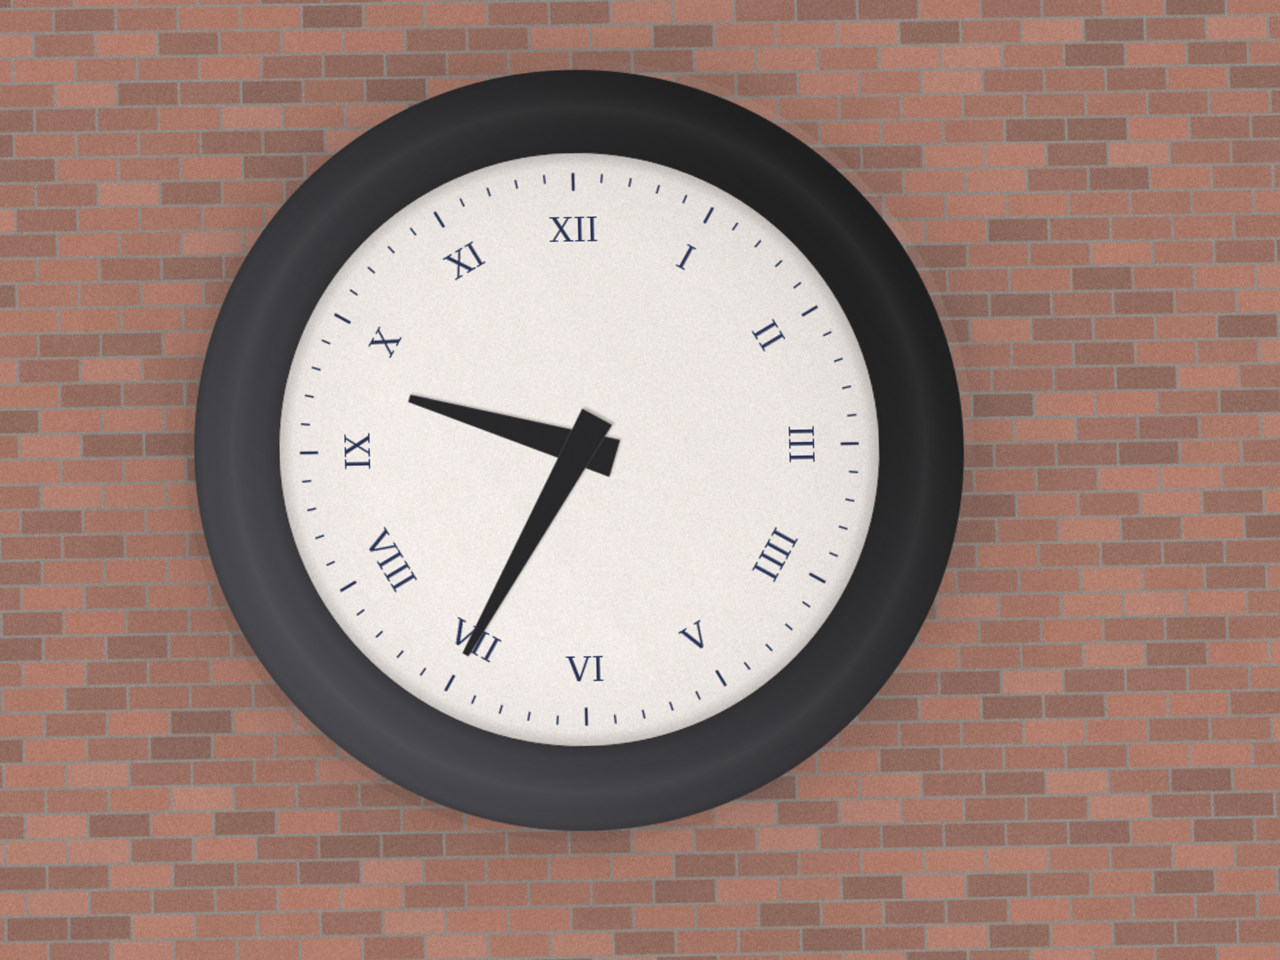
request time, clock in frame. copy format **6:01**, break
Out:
**9:35**
